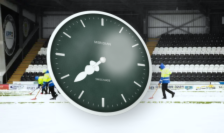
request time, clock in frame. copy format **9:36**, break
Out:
**7:38**
